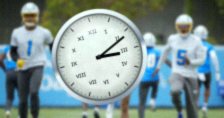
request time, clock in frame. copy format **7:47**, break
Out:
**3:11**
